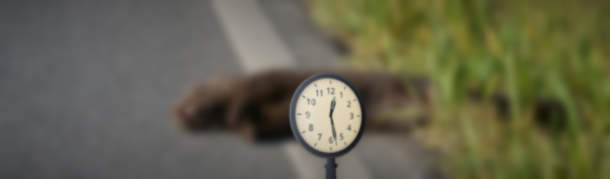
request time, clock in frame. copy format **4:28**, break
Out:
**12:28**
